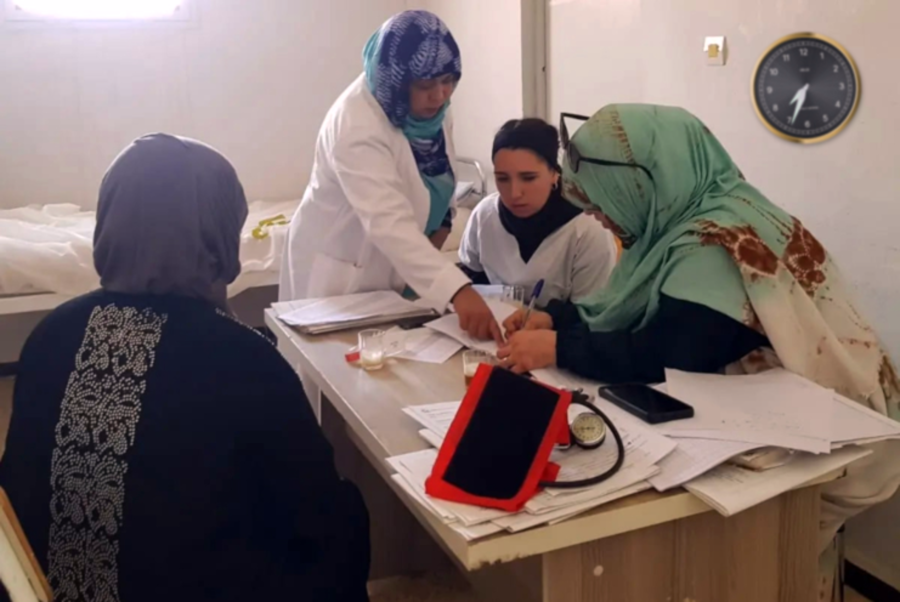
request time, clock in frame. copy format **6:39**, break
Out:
**7:34**
